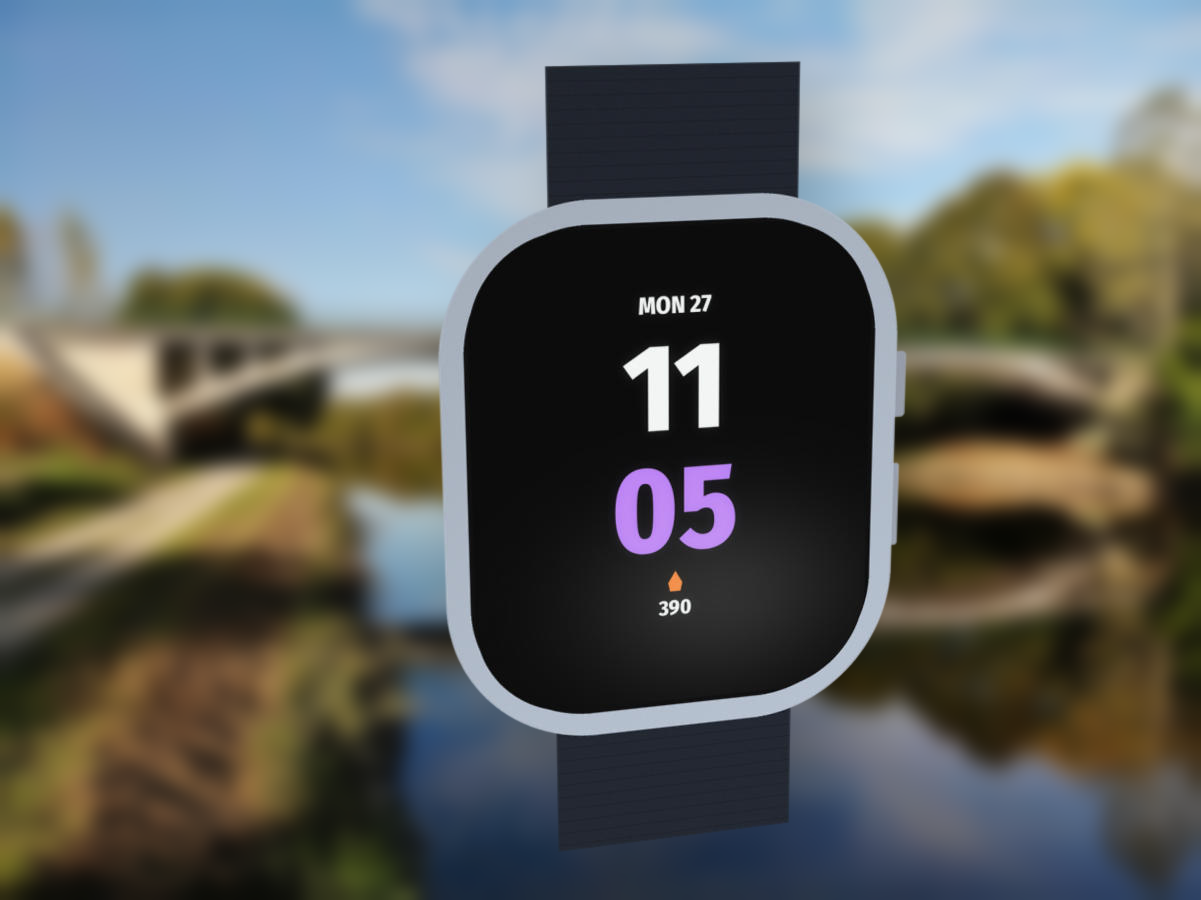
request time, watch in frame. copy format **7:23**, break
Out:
**11:05**
